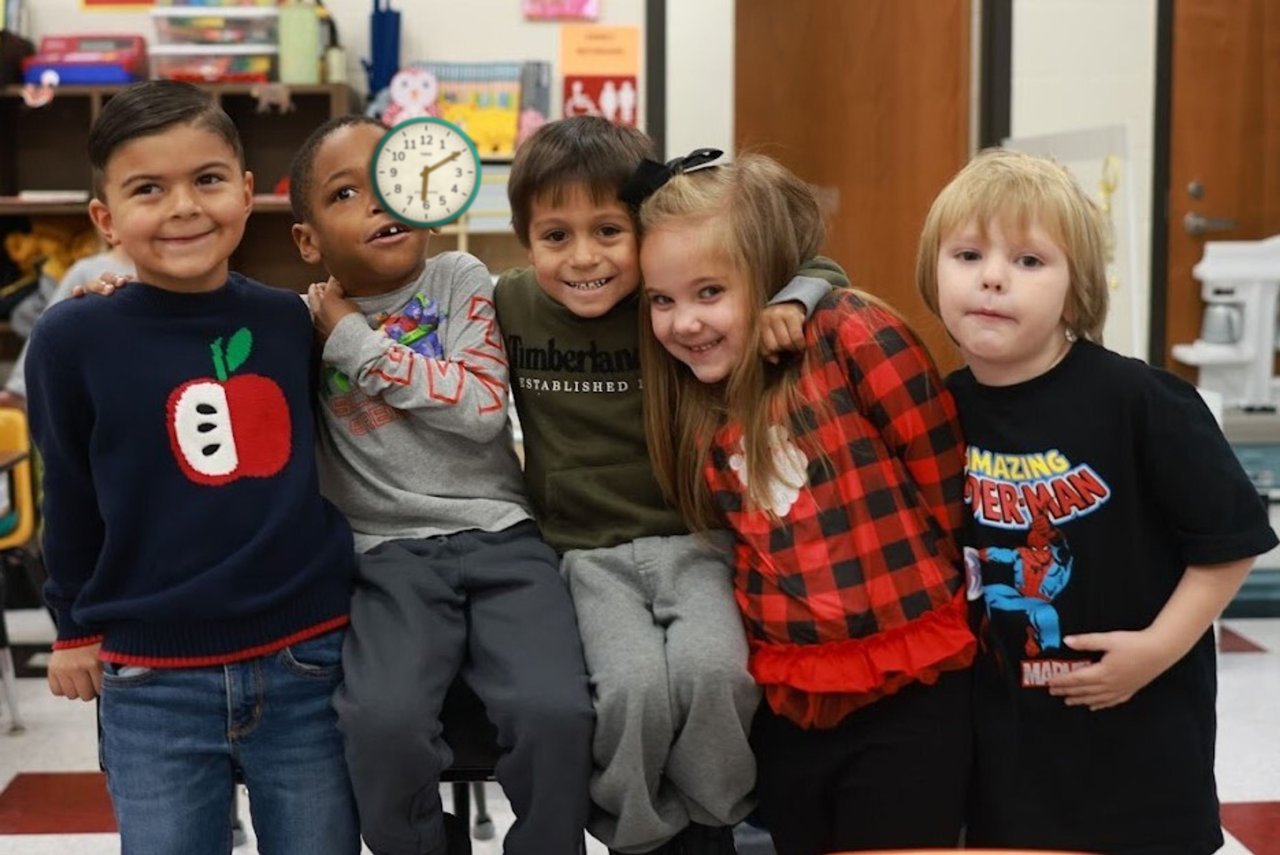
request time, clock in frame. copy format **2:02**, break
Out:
**6:10**
